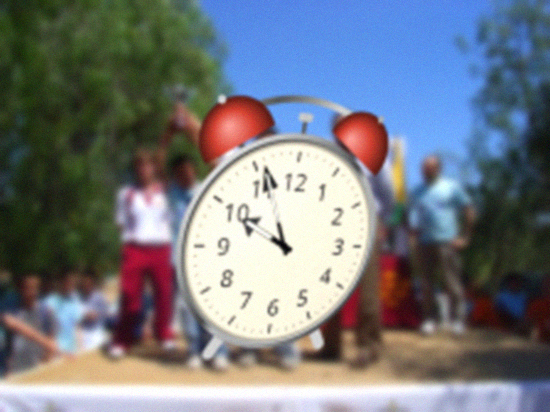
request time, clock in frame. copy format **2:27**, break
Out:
**9:56**
